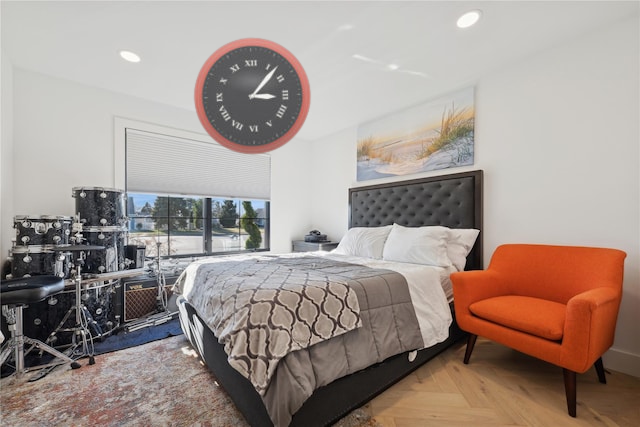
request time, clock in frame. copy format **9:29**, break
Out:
**3:07**
